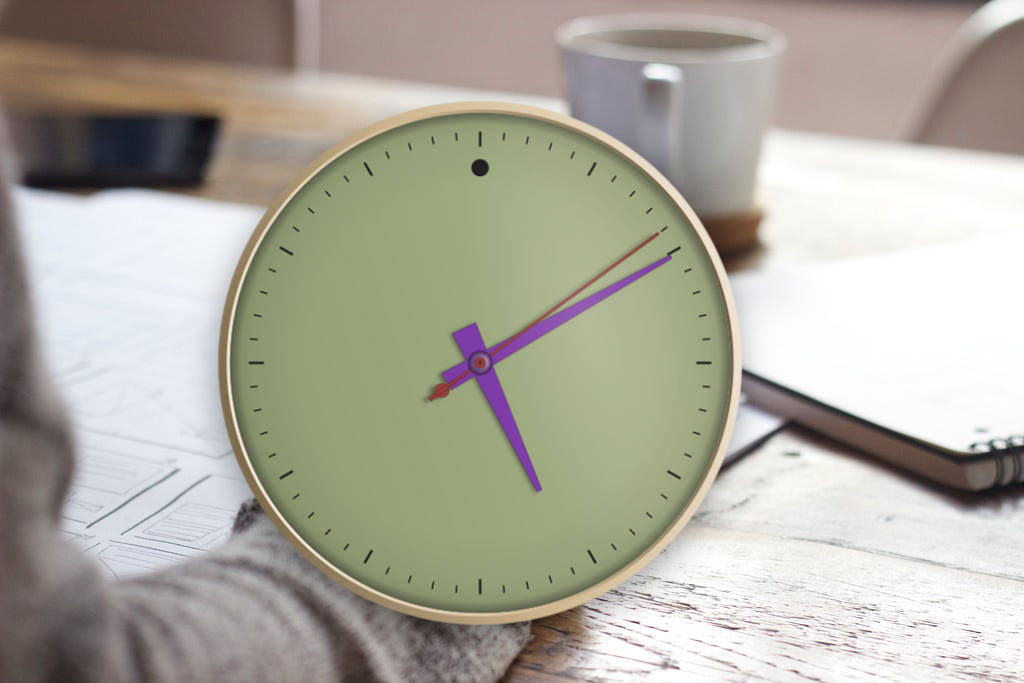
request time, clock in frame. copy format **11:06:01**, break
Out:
**5:10:09**
